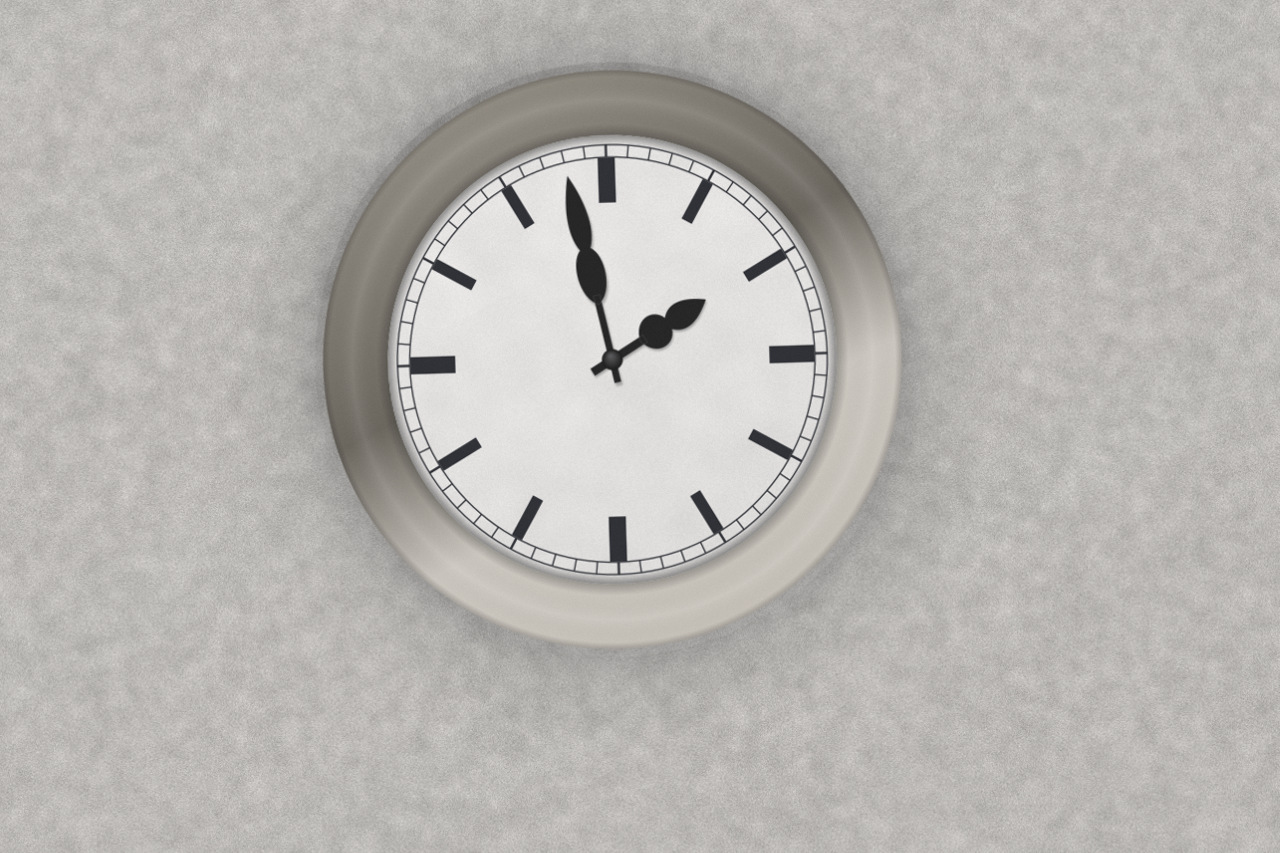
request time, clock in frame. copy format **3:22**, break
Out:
**1:58**
